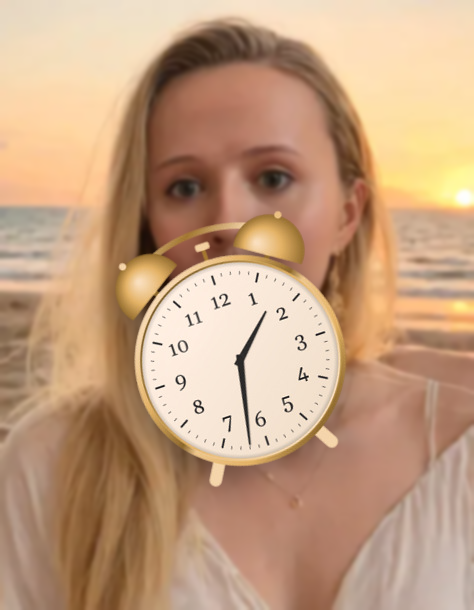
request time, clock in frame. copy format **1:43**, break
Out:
**1:32**
